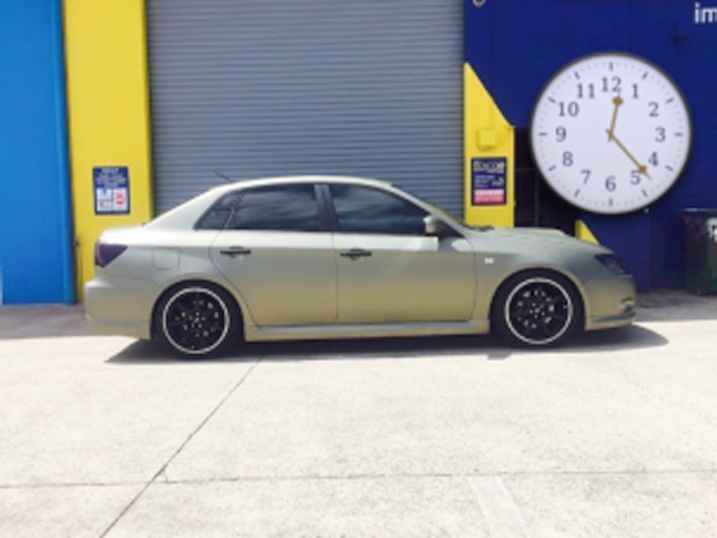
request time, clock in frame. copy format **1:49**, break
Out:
**12:23**
